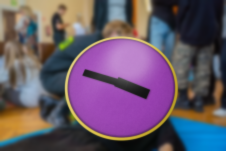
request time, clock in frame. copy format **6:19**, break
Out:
**3:48**
